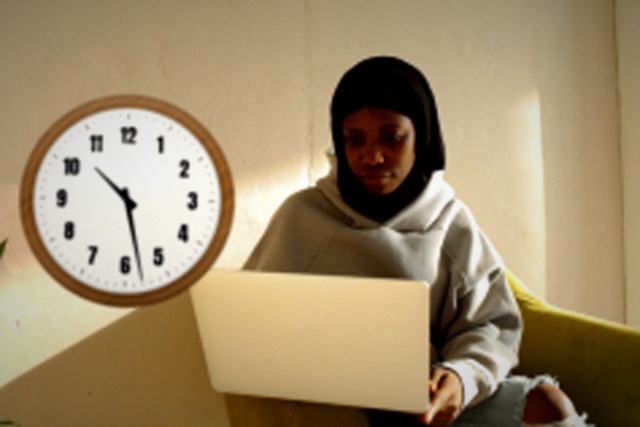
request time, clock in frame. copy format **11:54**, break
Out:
**10:28**
